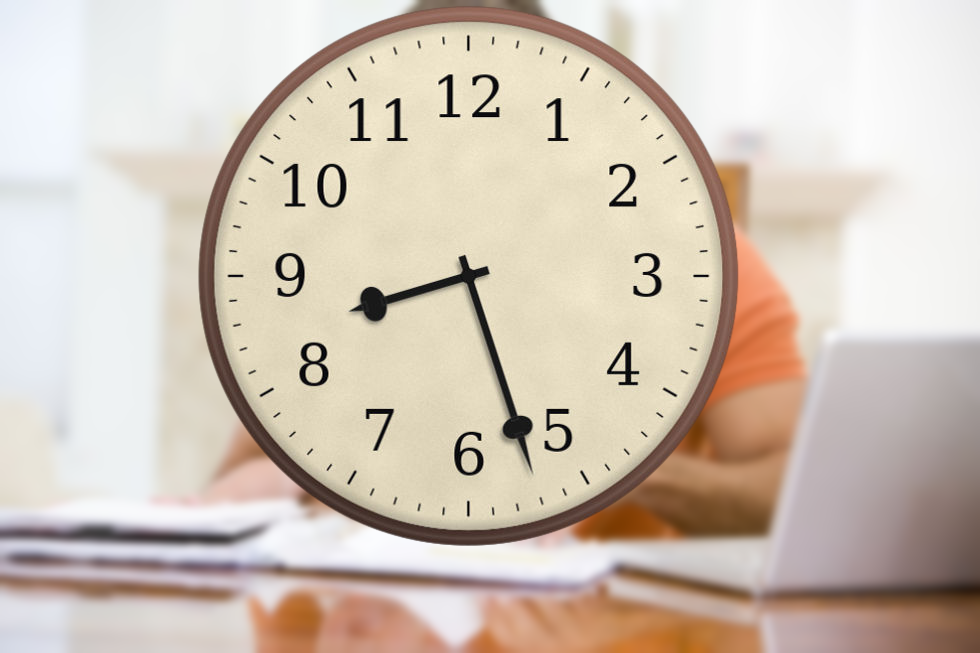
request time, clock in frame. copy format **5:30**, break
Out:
**8:27**
